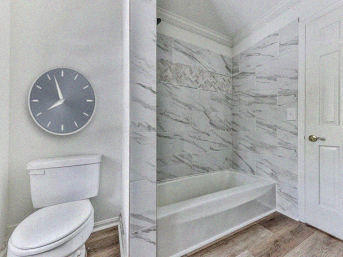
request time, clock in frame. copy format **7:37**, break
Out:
**7:57**
